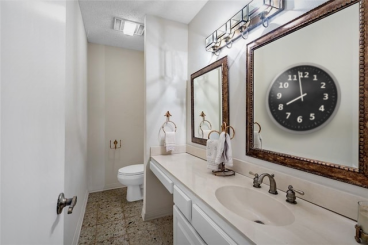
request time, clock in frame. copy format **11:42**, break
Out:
**7:58**
